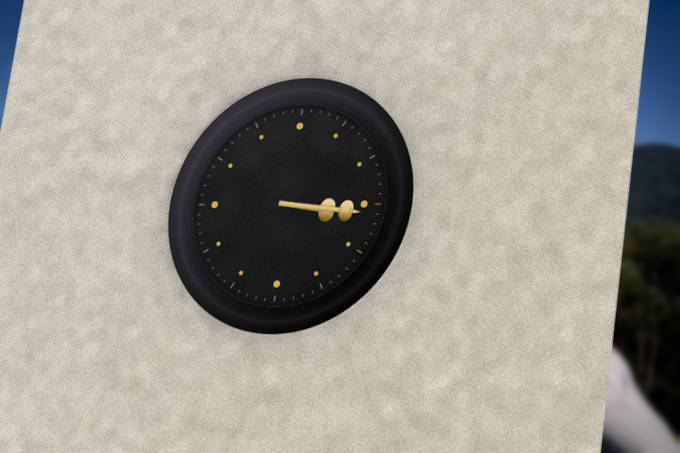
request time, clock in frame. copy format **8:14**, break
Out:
**3:16**
